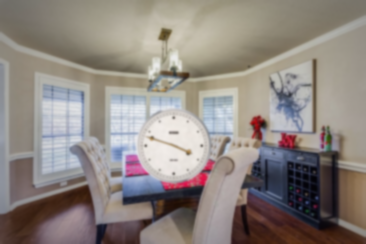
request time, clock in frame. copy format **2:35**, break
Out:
**3:48**
